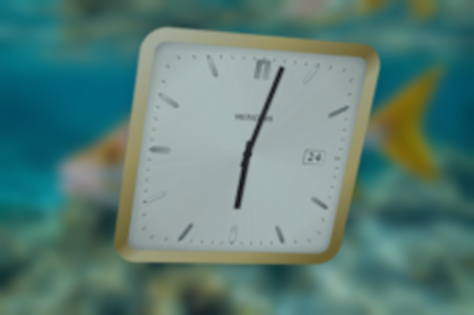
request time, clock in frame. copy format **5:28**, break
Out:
**6:02**
